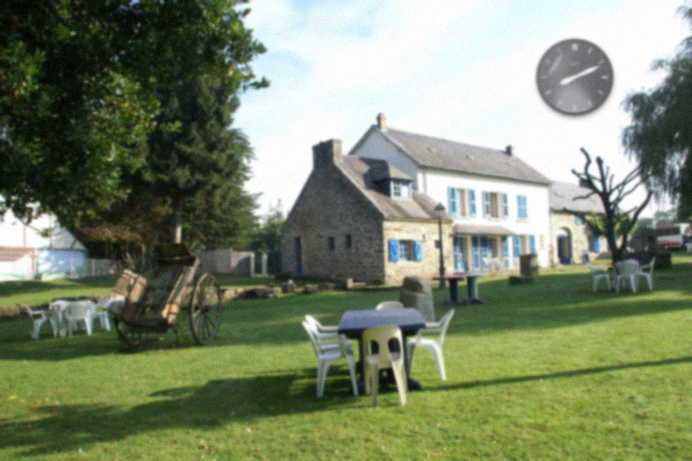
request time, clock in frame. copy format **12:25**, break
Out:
**8:11**
